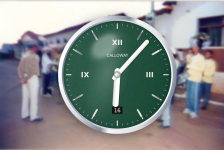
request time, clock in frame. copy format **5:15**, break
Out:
**6:07**
